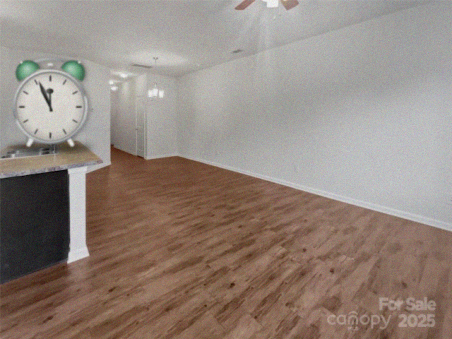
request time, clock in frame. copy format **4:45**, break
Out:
**11:56**
